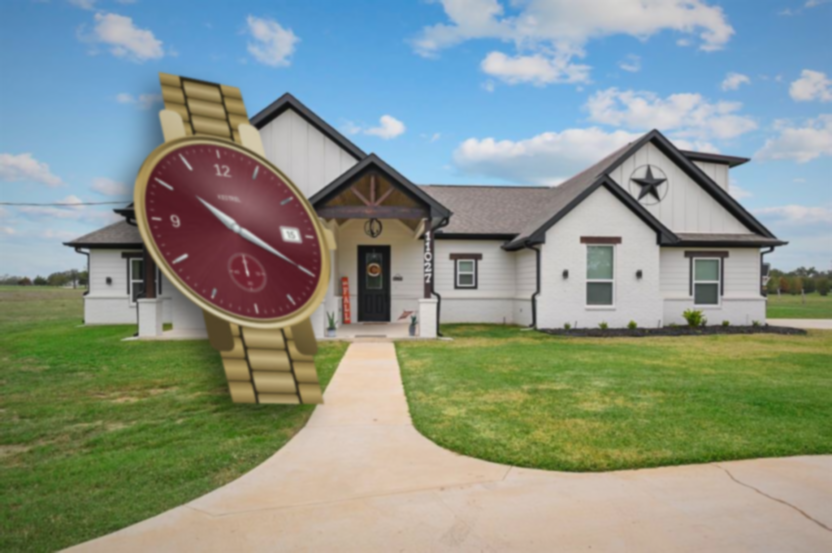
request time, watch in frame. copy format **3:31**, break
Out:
**10:20**
